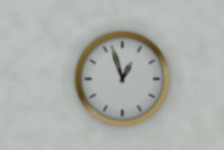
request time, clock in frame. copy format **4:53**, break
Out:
**12:57**
